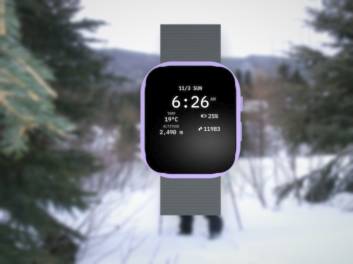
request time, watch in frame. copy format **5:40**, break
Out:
**6:26**
